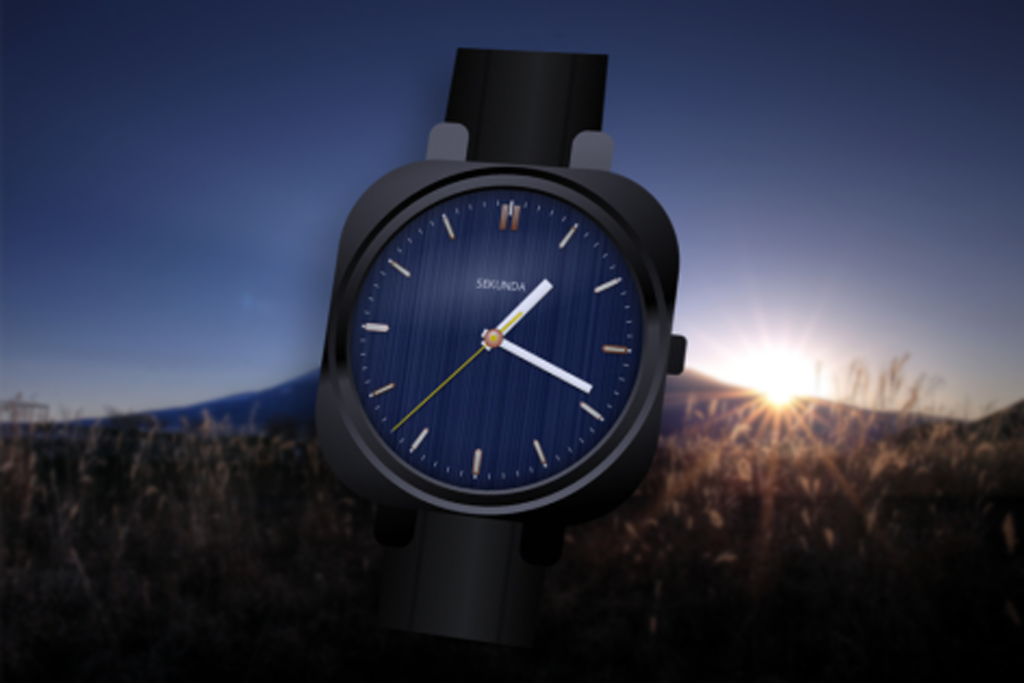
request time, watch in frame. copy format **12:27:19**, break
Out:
**1:18:37**
